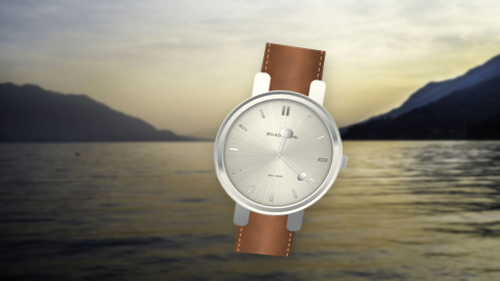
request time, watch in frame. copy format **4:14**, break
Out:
**12:21**
